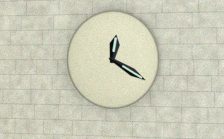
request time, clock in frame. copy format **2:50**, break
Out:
**12:20**
